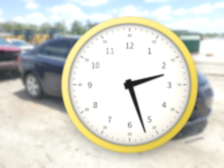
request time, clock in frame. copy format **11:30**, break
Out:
**2:27**
